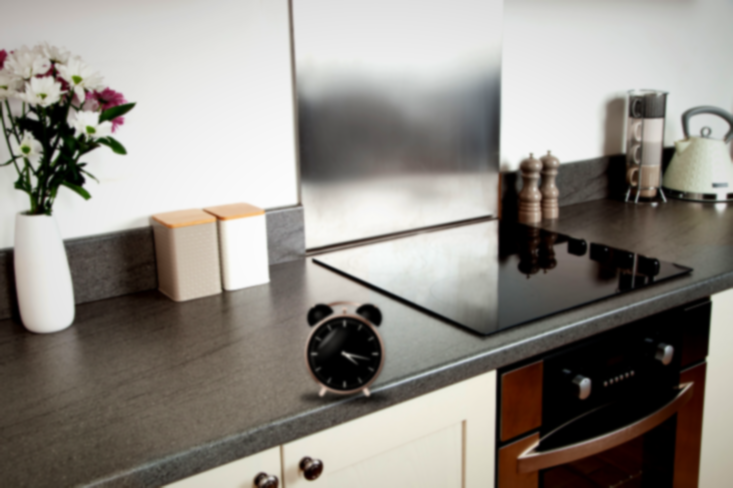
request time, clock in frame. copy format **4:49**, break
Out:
**4:17**
